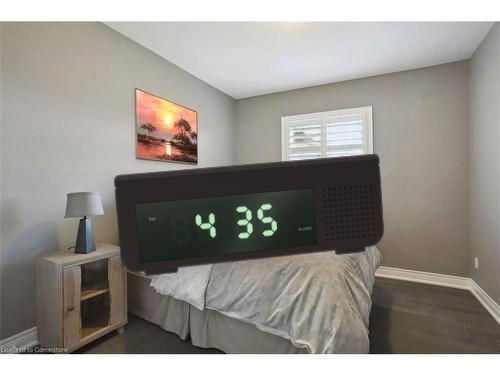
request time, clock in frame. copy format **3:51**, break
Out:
**4:35**
